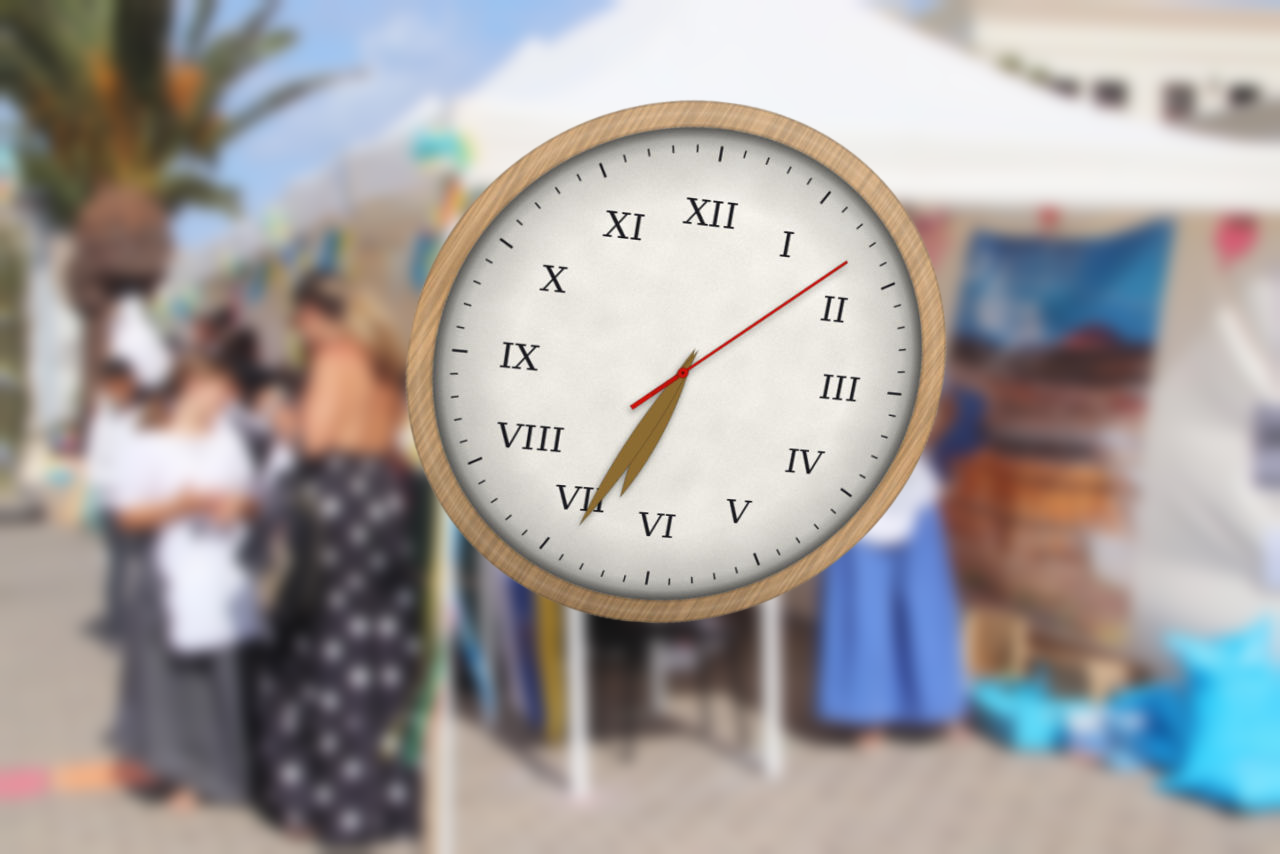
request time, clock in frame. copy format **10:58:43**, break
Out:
**6:34:08**
